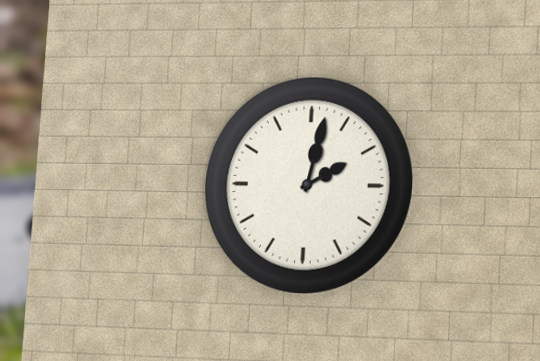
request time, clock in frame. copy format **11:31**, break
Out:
**2:02**
